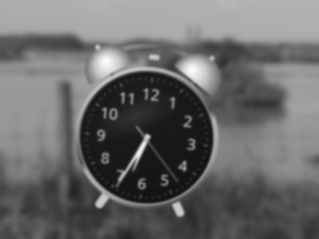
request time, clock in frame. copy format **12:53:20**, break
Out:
**6:34:23**
